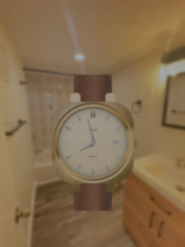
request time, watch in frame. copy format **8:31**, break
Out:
**7:58**
